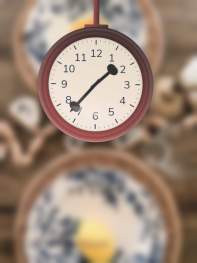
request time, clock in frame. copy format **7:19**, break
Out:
**1:37**
